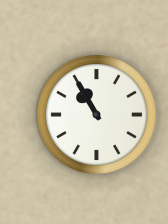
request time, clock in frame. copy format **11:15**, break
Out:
**10:55**
